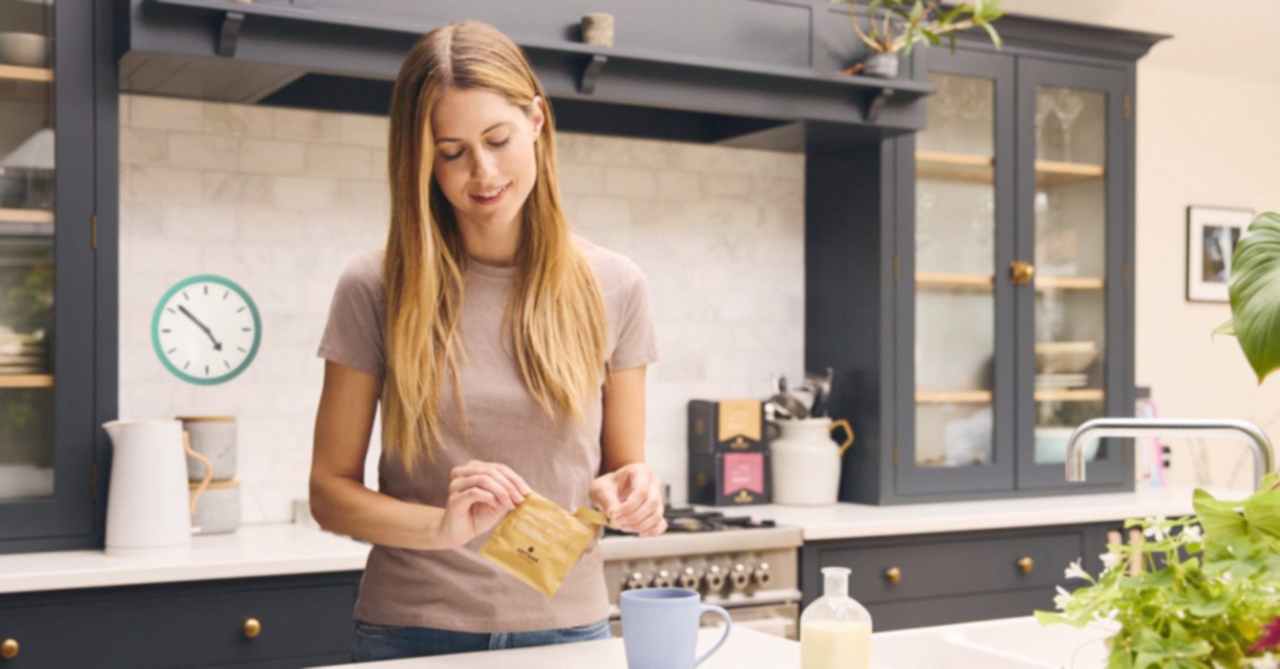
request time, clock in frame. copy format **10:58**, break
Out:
**4:52**
